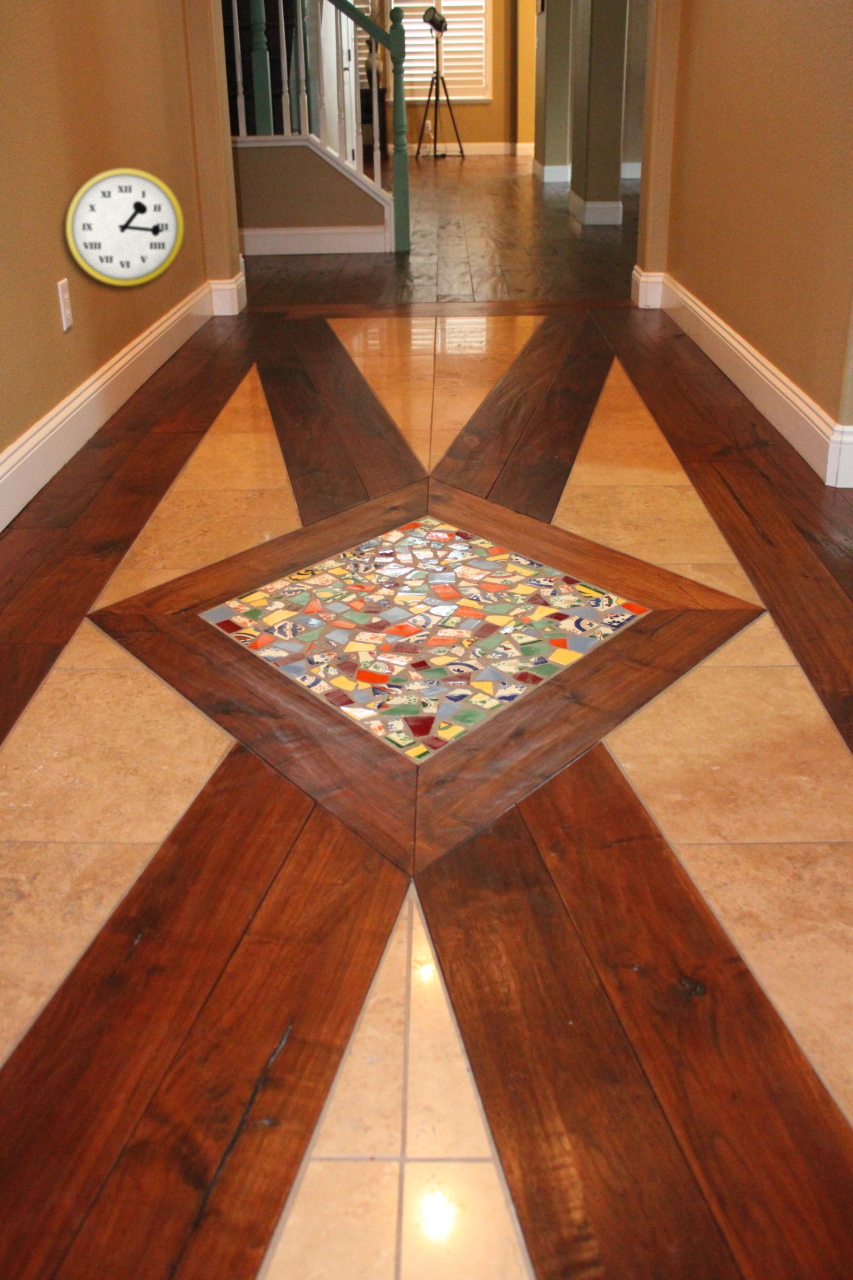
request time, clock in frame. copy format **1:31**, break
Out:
**1:16**
